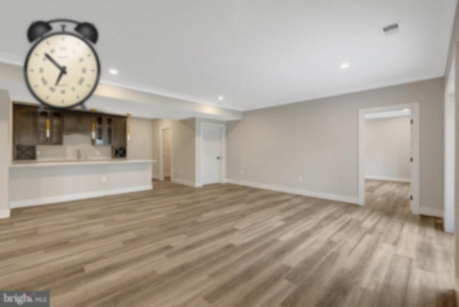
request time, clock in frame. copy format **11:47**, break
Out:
**6:52**
